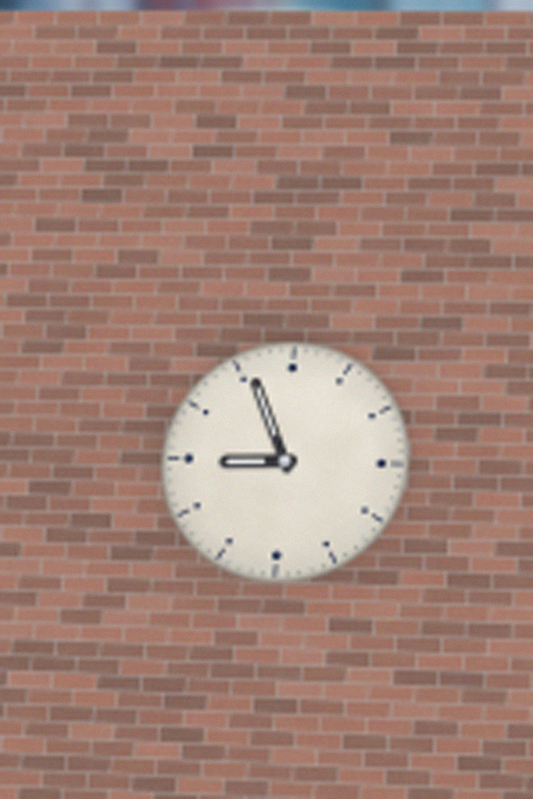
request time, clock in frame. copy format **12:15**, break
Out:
**8:56**
